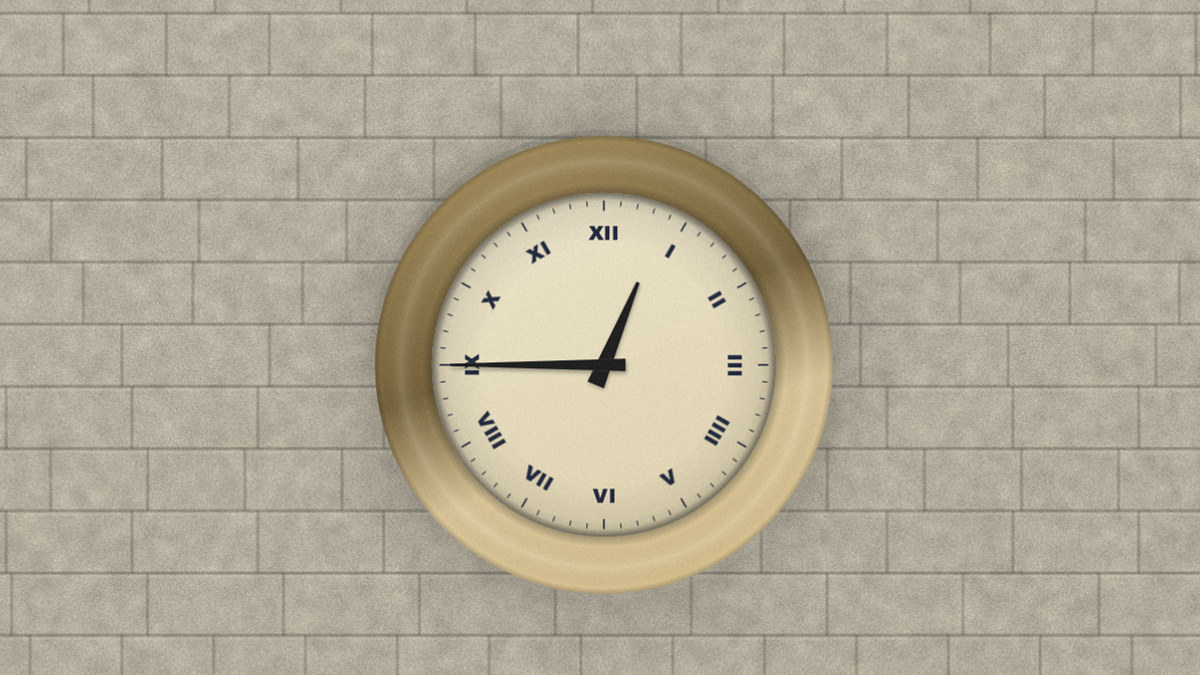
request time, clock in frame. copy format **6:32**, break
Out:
**12:45**
